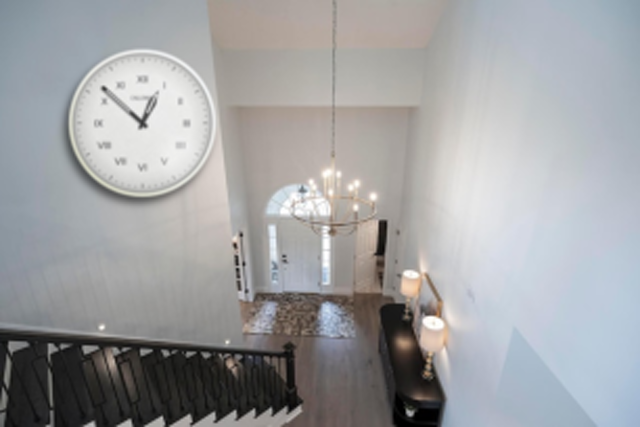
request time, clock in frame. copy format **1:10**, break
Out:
**12:52**
